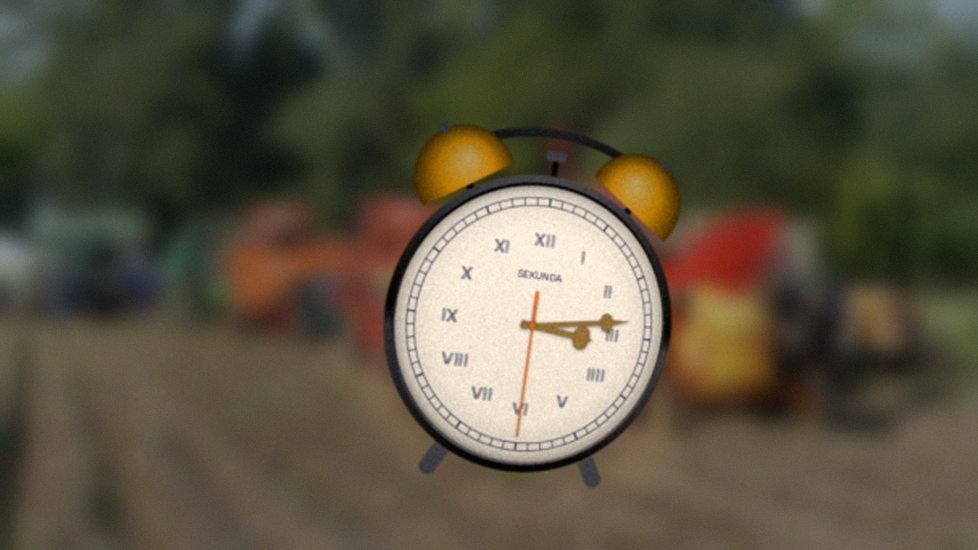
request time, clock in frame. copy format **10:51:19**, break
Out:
**3:13:30**
